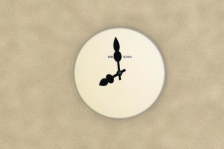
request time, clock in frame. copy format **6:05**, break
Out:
**7:59**
